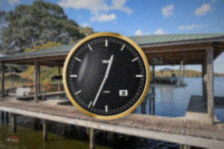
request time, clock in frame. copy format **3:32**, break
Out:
**12:34**
